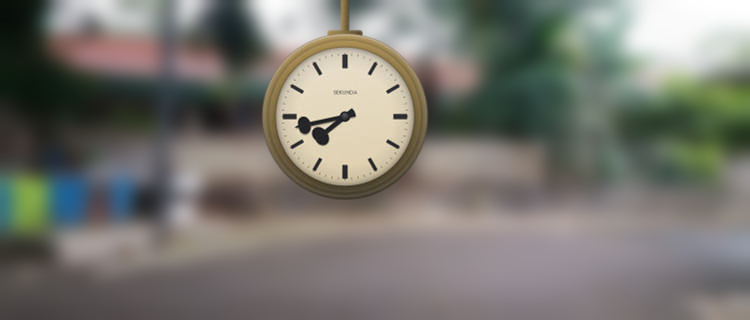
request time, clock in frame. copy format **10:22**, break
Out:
**7:43**
